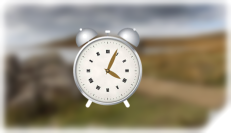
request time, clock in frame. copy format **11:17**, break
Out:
**4:04**
